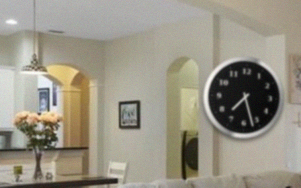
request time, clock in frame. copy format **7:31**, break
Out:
**7:27**
